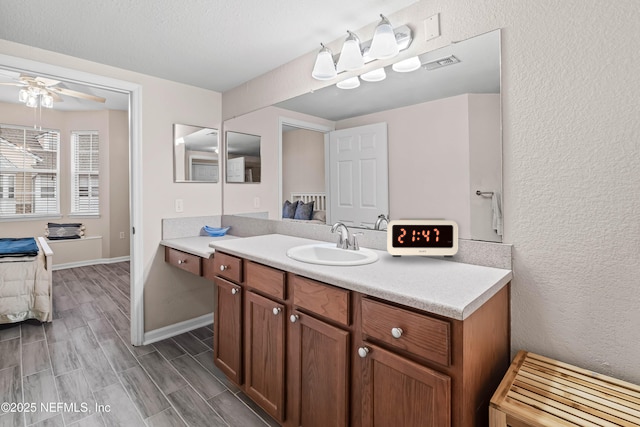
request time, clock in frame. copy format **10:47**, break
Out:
**21:47**
